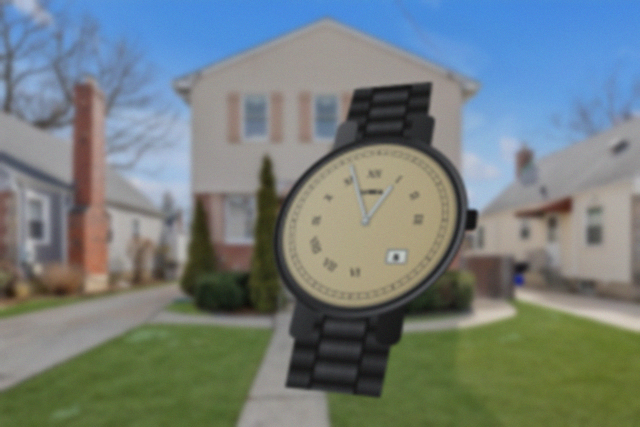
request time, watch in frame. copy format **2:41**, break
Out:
**12:56**
